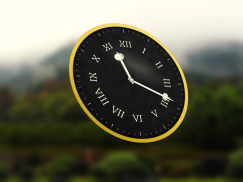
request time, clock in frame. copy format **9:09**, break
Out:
**11:19**
